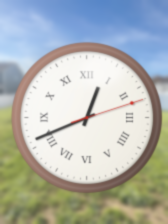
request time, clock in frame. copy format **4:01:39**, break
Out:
**12:41:12**
